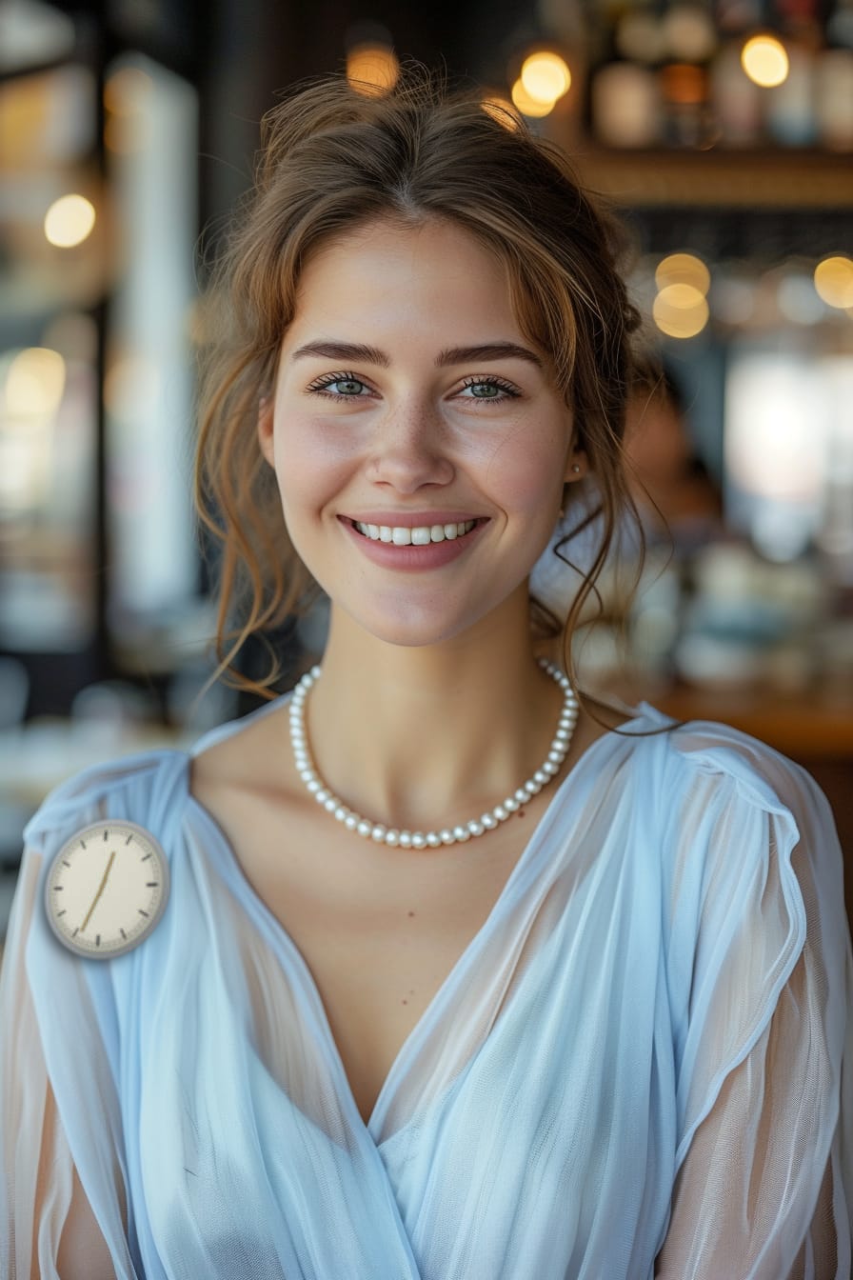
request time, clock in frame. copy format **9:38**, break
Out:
**12:34**
